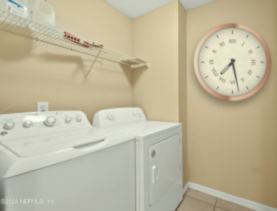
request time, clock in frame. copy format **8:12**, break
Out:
**7:28**
